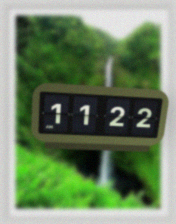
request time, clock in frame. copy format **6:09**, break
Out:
**11:22**
